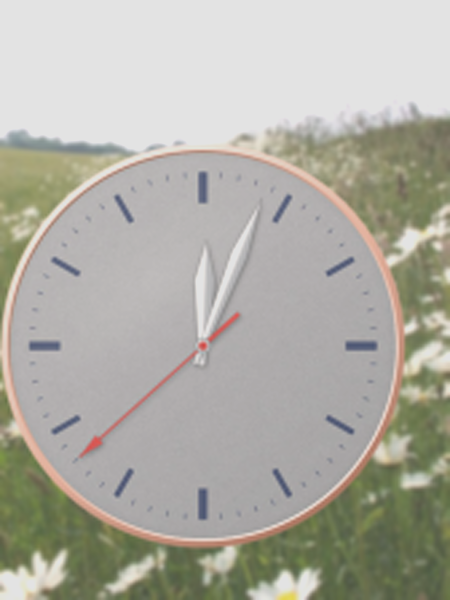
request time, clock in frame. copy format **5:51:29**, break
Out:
**12:03:38**
